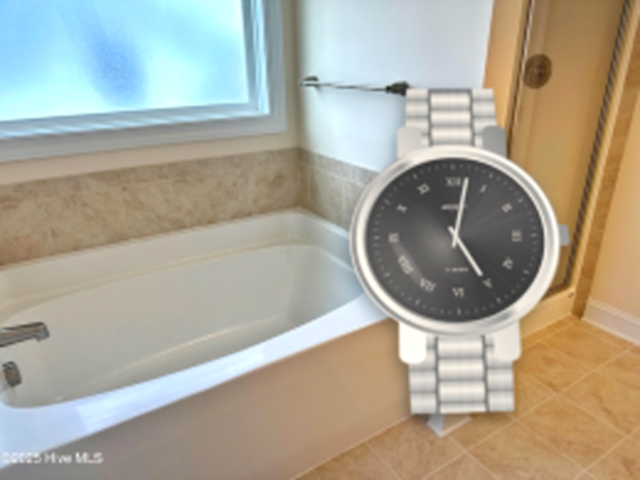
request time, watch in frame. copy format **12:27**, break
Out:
**5:02**
